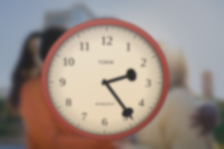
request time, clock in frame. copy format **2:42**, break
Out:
**2:24**
